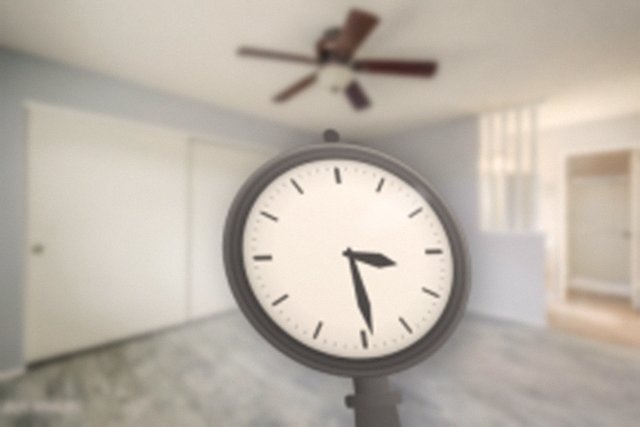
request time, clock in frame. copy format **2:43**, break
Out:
**3:29**
